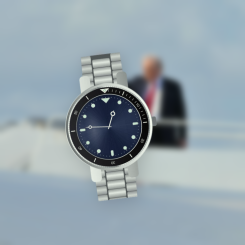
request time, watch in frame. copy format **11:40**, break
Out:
**12:46**
